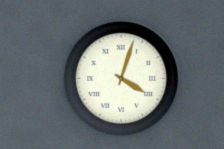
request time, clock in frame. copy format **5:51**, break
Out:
**4:03**
